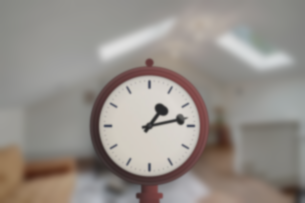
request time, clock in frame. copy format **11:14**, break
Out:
**1:13**
